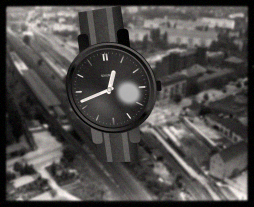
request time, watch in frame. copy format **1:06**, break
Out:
**12:42**
